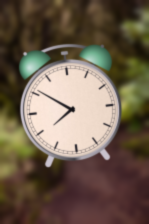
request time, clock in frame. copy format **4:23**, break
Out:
**7:51**
